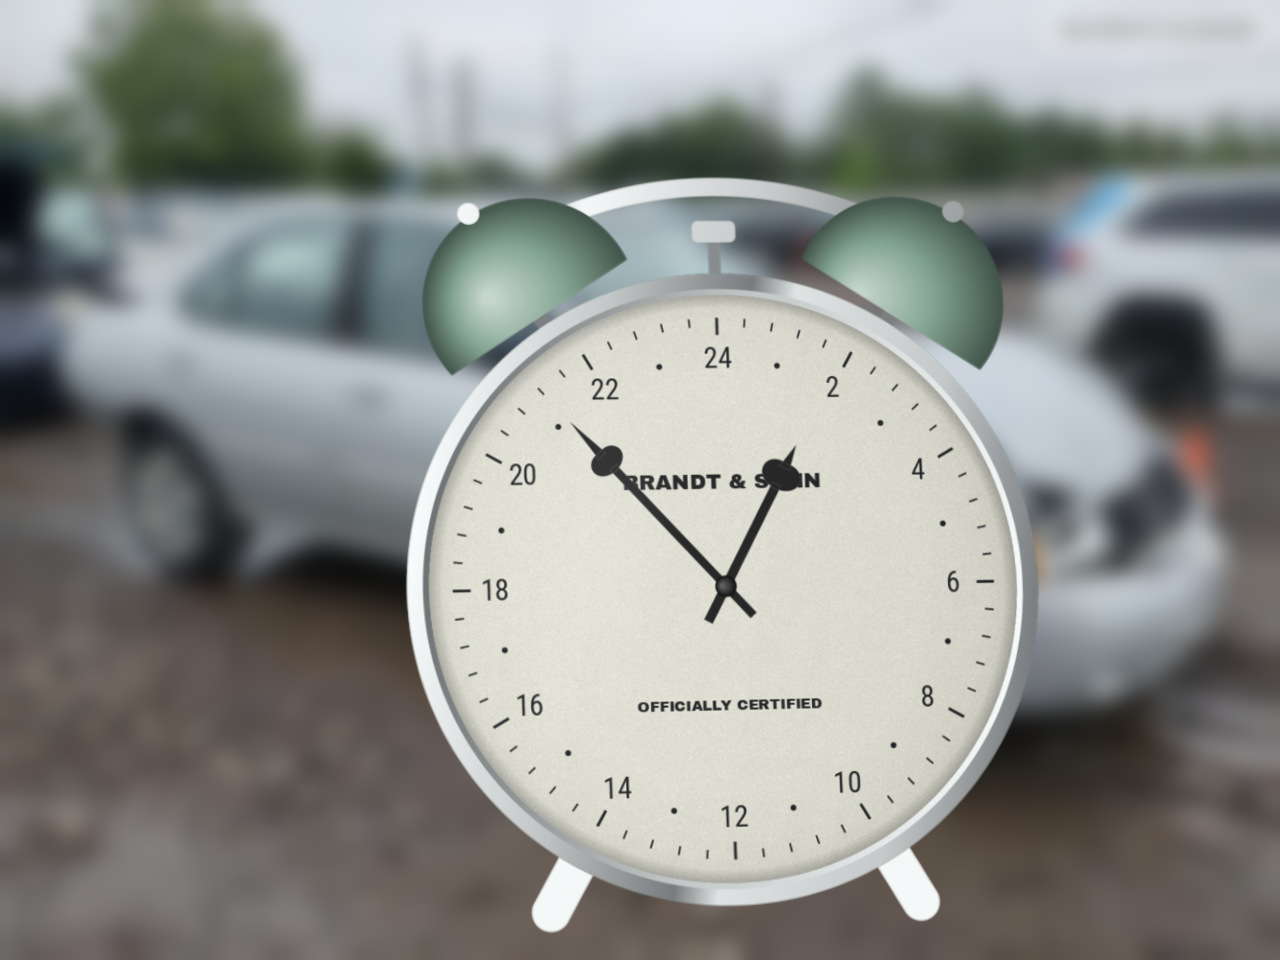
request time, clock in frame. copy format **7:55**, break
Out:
**1:53**
